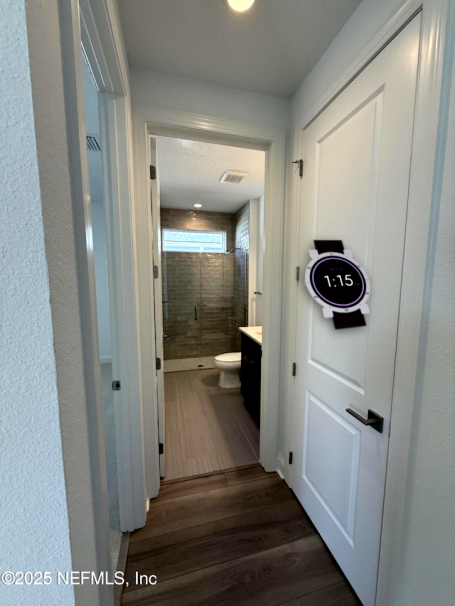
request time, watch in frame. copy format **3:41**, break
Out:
**1:15**
